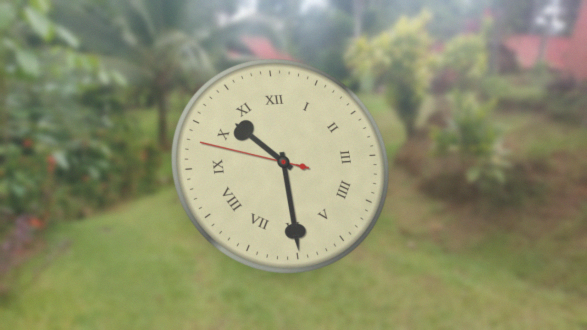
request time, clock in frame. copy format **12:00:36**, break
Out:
**10:29:48**
